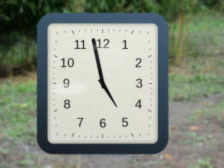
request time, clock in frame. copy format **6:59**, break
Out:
**4:58**
